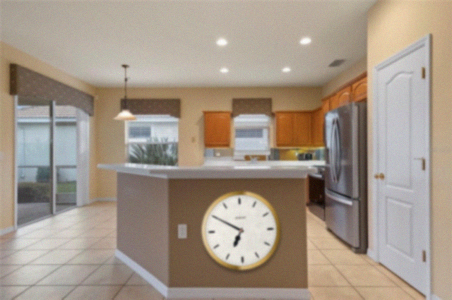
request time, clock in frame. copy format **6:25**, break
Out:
**6:50**
